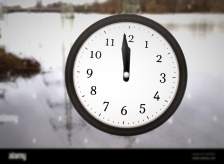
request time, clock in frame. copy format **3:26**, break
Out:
**11:59**
